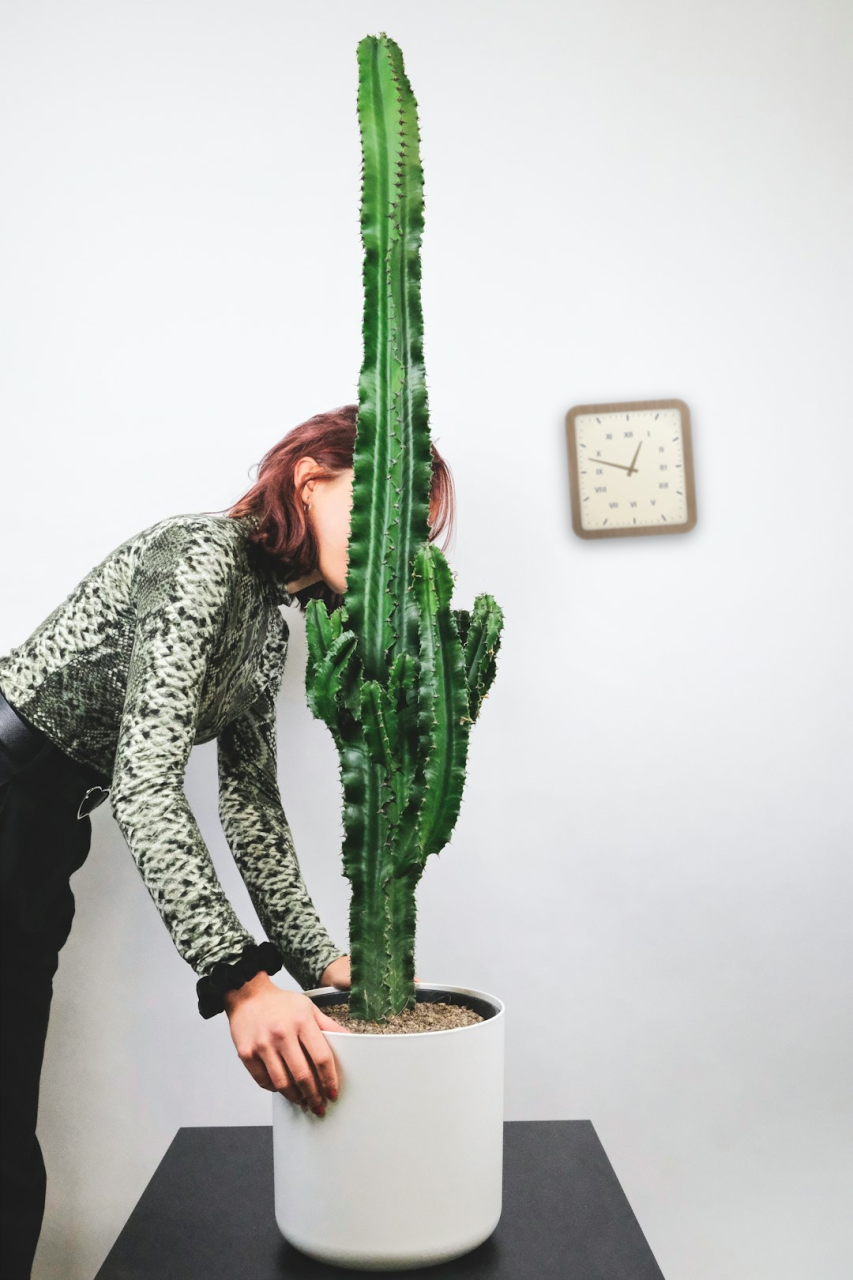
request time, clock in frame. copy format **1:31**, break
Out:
**12:48**
